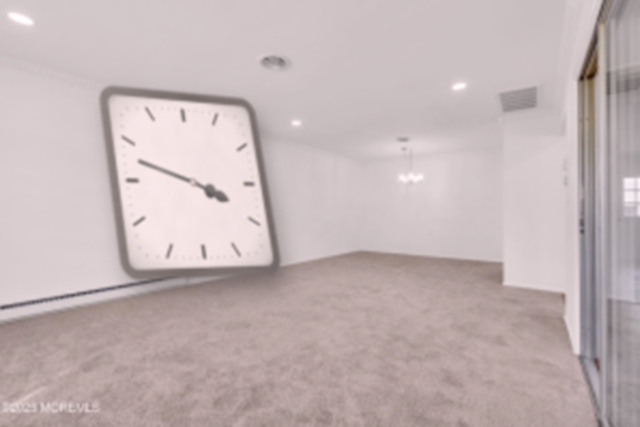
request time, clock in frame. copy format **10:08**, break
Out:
**3:48**
